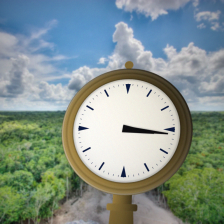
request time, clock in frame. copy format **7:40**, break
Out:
**3:16**
